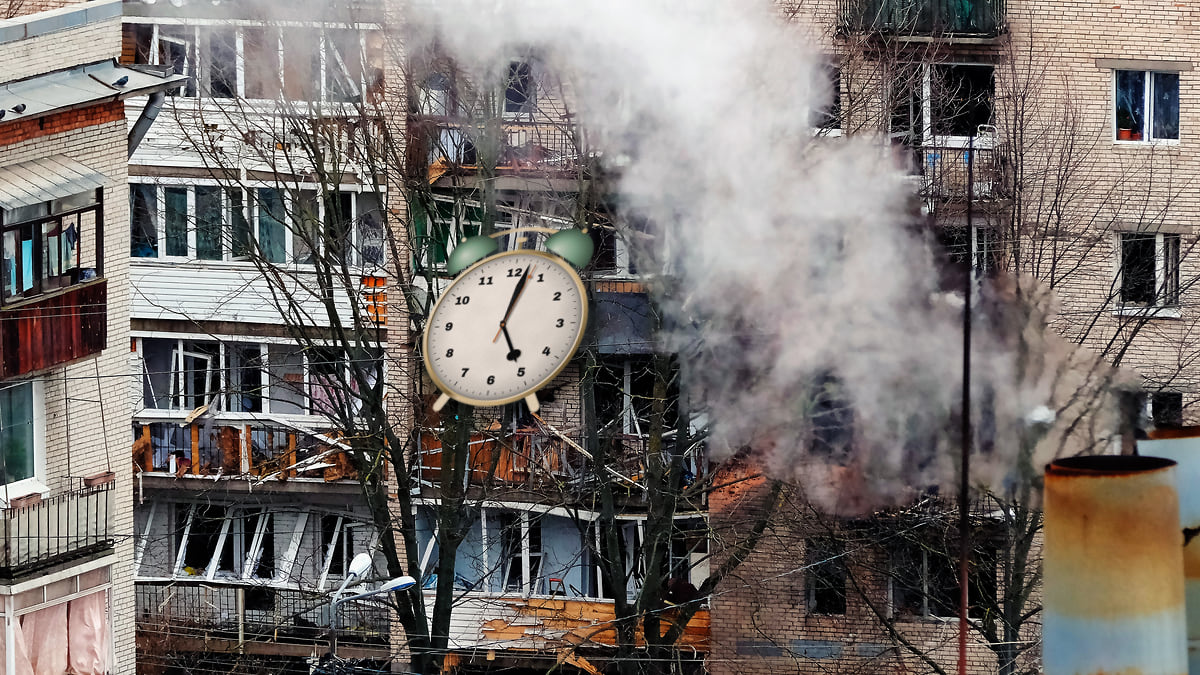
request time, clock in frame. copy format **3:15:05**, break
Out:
**5:02:03**
